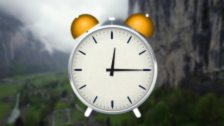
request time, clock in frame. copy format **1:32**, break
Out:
**12:15**
